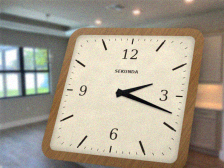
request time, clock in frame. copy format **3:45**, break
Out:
**2:18**
